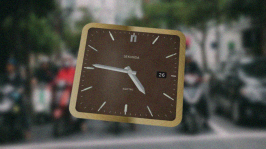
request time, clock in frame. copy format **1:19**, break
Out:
**4:46**
